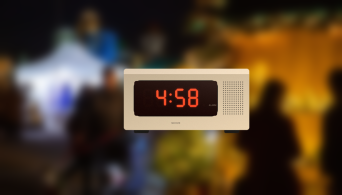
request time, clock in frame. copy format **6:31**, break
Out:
**4:58**
